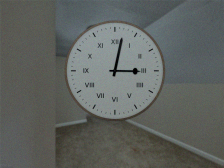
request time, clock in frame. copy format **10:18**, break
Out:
**3:02**
